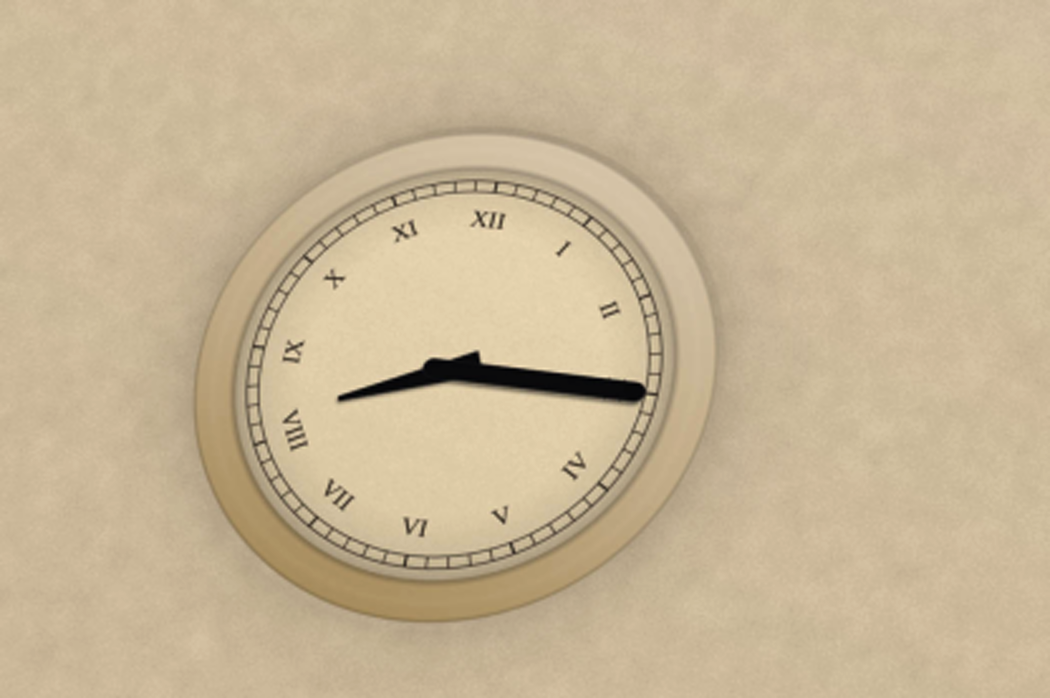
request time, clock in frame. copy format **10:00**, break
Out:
**8:15**
